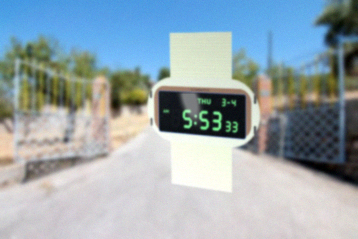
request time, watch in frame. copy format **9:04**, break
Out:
**5:53**
